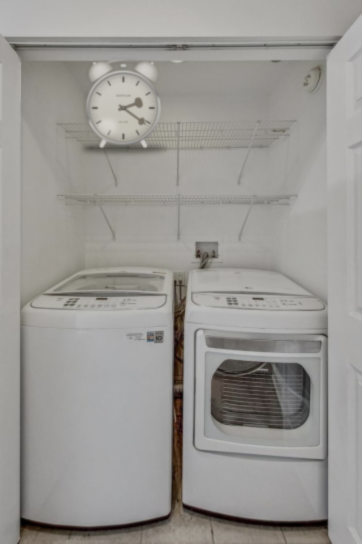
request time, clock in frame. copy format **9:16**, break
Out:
**2:21**
